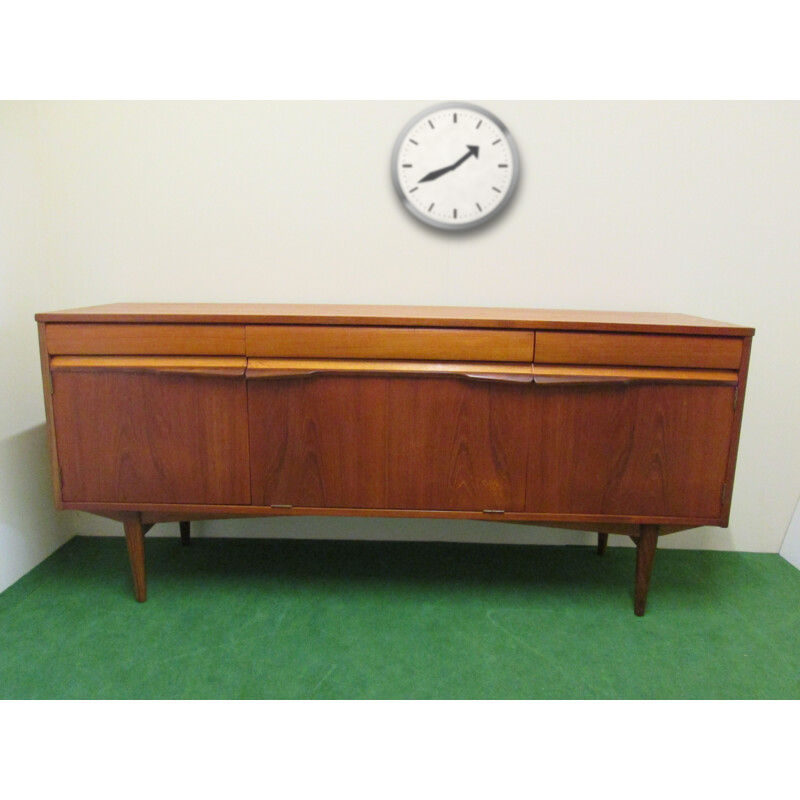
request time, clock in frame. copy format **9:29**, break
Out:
**1:41**
